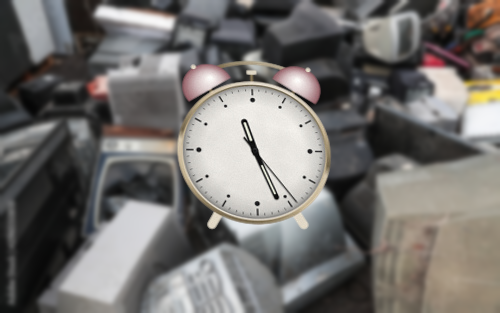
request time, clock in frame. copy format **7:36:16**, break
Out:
**11:26:24**
